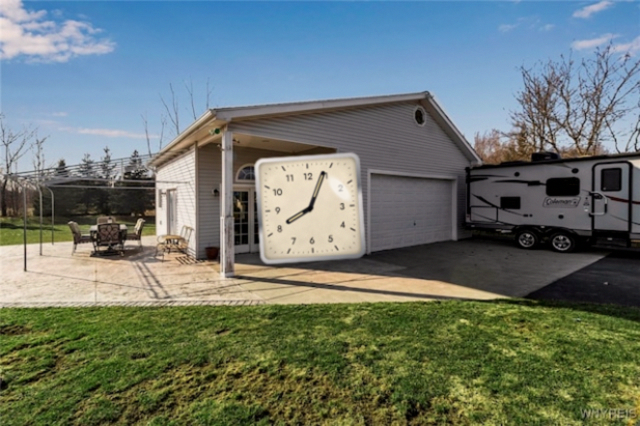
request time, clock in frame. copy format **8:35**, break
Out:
**8:04**
